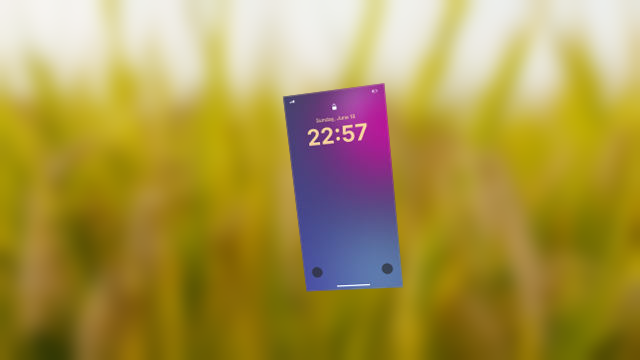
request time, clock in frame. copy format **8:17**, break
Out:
**22:57**
